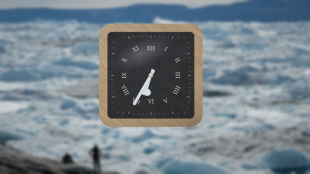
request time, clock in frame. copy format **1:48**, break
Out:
**6:35**
